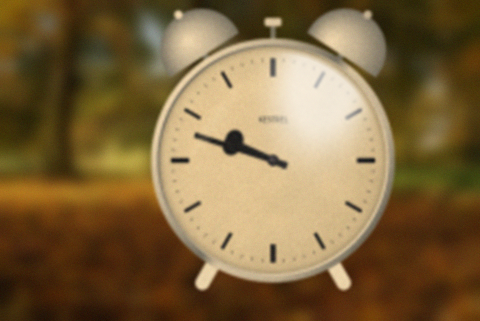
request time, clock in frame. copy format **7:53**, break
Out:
**9:48**
